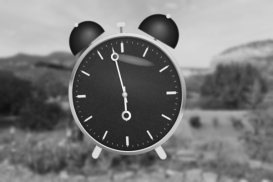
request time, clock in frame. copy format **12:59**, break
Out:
**5:58**
